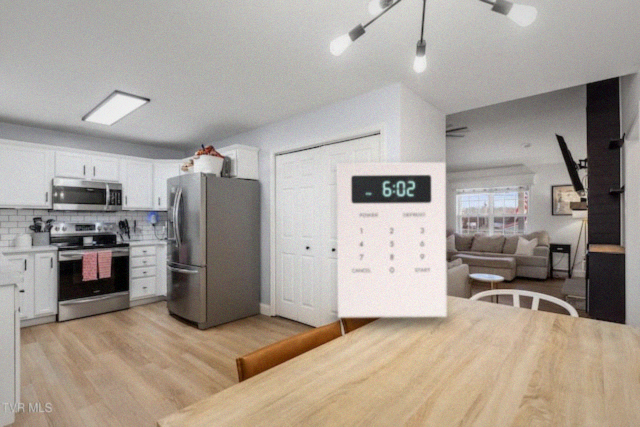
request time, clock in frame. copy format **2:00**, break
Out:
**6:02**
